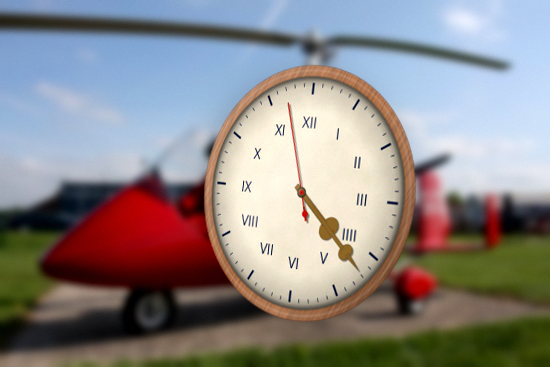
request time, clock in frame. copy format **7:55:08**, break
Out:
**4:21:57**
